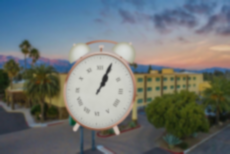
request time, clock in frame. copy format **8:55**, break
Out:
**1:04**
